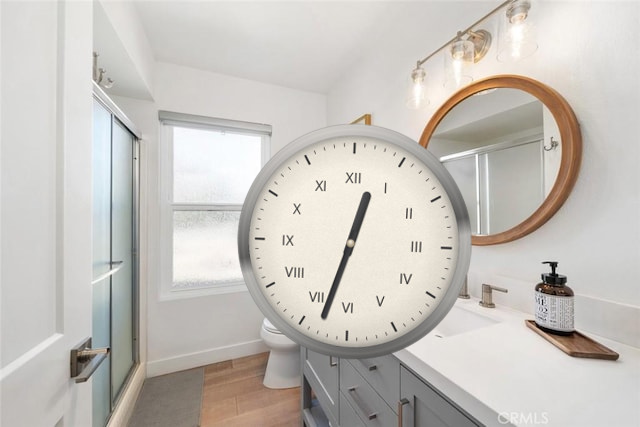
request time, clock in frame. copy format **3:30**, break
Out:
**12:33**
